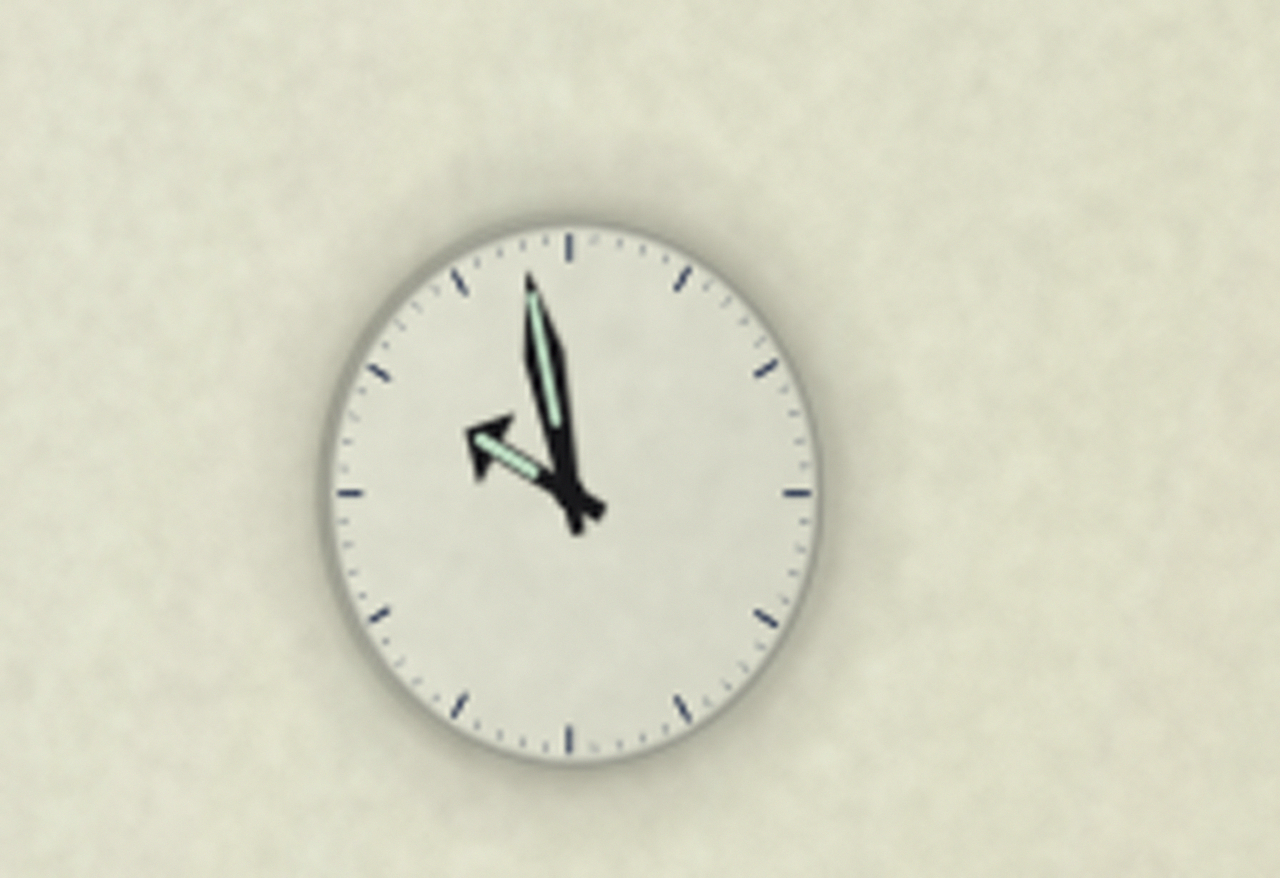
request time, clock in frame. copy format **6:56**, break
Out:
**9:58**
